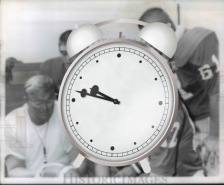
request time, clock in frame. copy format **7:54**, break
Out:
**9:47**
